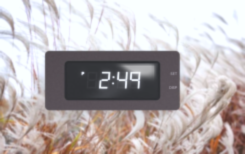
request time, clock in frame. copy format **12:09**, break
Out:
**2:49**
